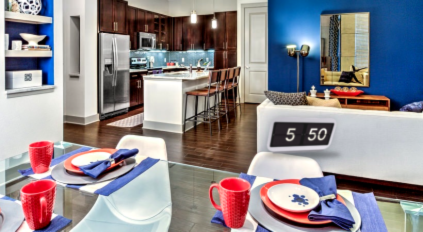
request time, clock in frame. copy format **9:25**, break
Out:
**5:50**
